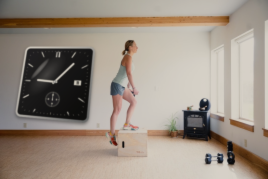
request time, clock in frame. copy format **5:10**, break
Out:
**9:07**
